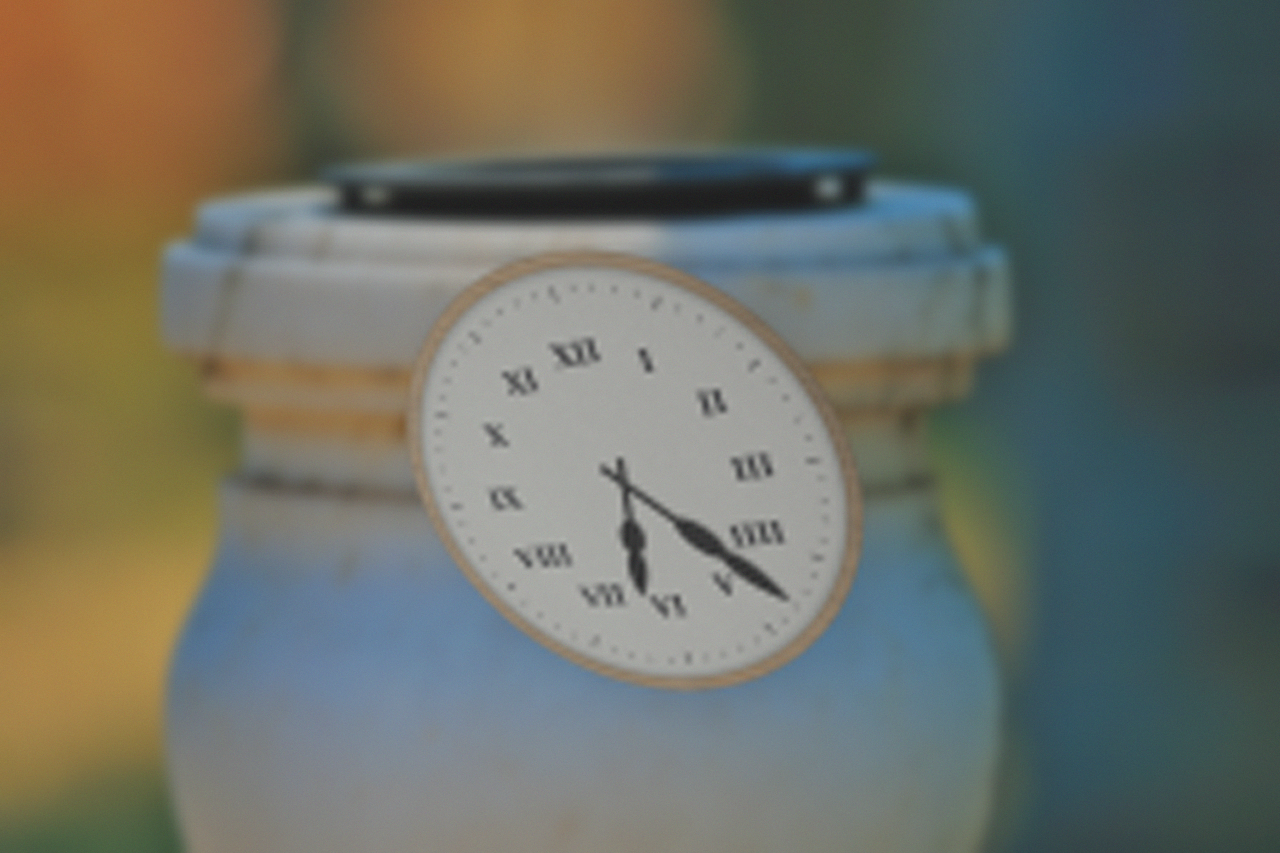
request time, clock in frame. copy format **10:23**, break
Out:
**6:23**
